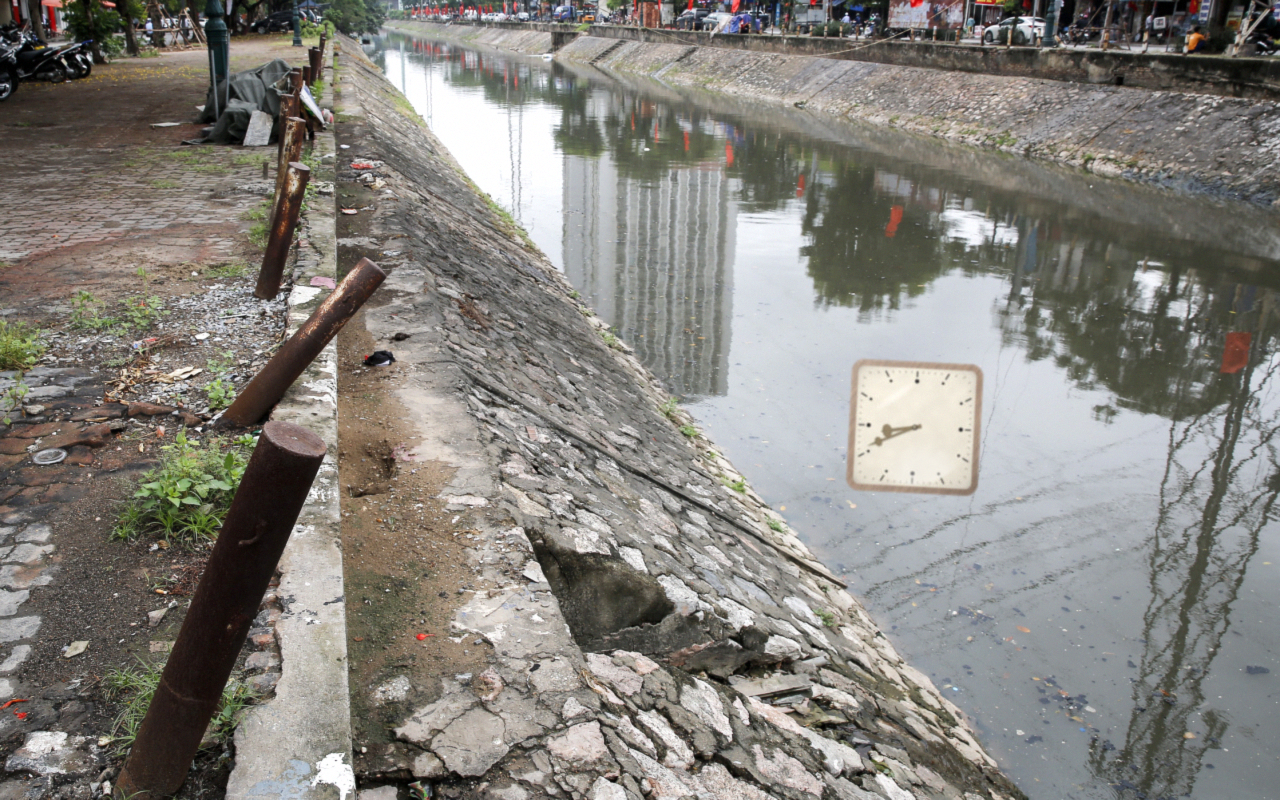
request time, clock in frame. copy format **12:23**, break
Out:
**8:41**
